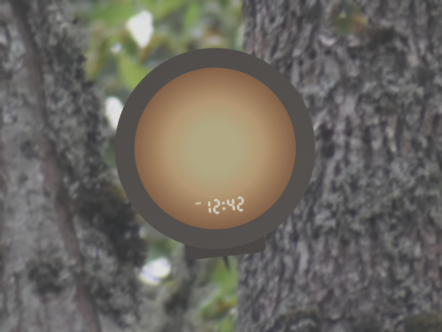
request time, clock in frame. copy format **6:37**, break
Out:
**12:42**
